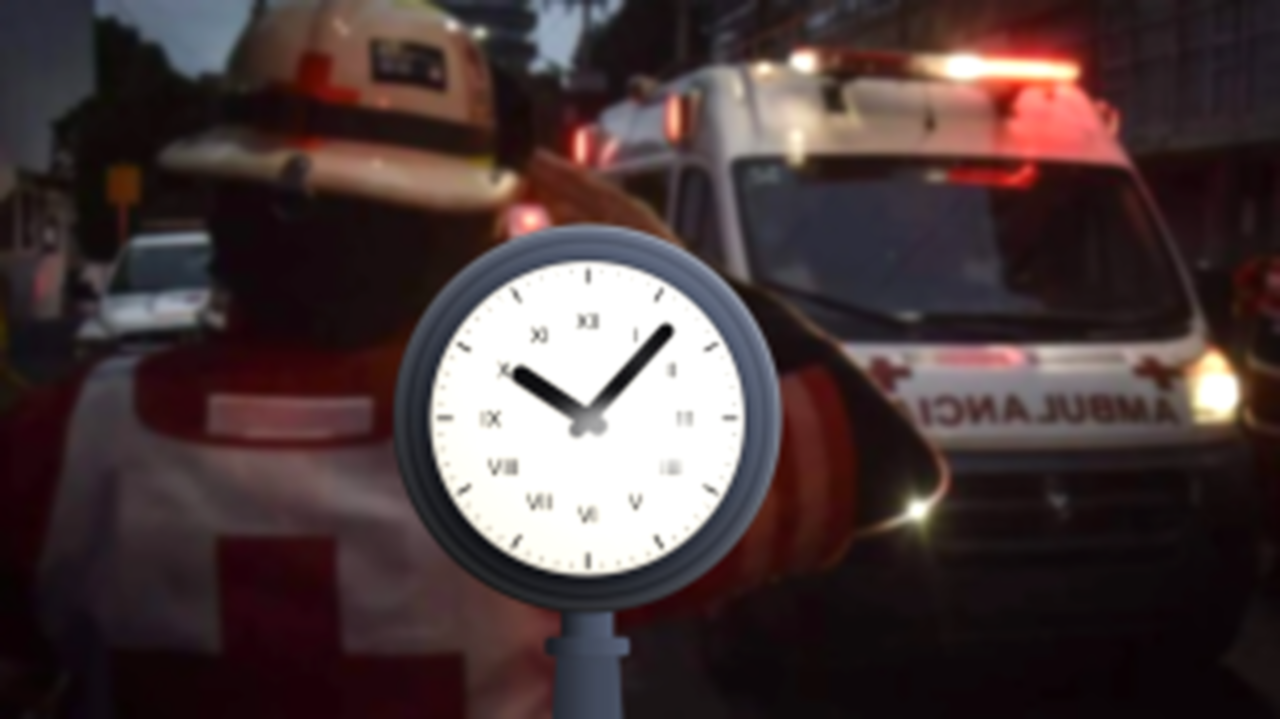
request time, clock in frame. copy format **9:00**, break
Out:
**10:07**
